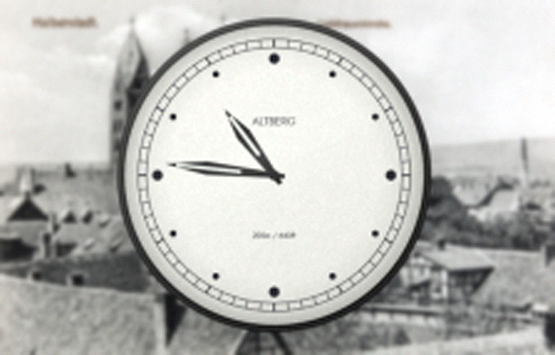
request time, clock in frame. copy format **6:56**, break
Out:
**10:46**
